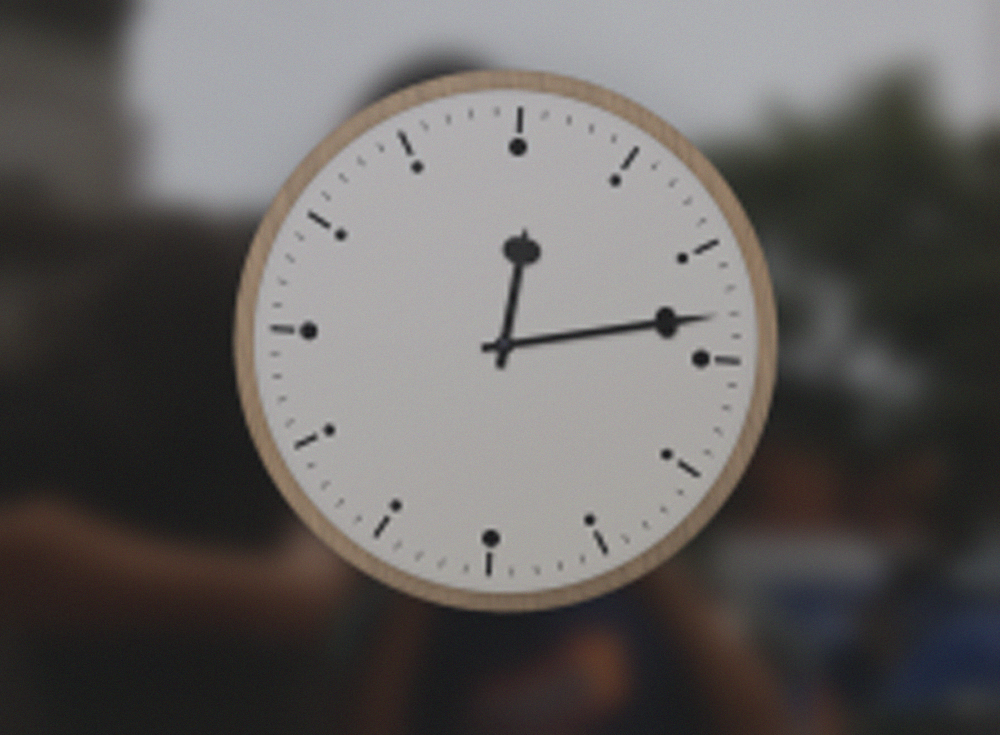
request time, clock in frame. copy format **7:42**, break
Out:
**12:13**
